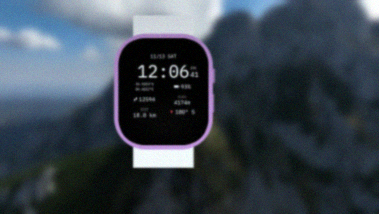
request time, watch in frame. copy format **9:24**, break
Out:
**12:06**
